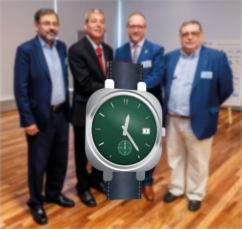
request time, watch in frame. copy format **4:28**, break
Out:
**12:24**
